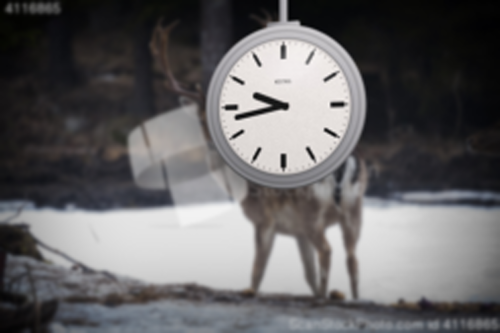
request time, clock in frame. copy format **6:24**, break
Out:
**9:43**
